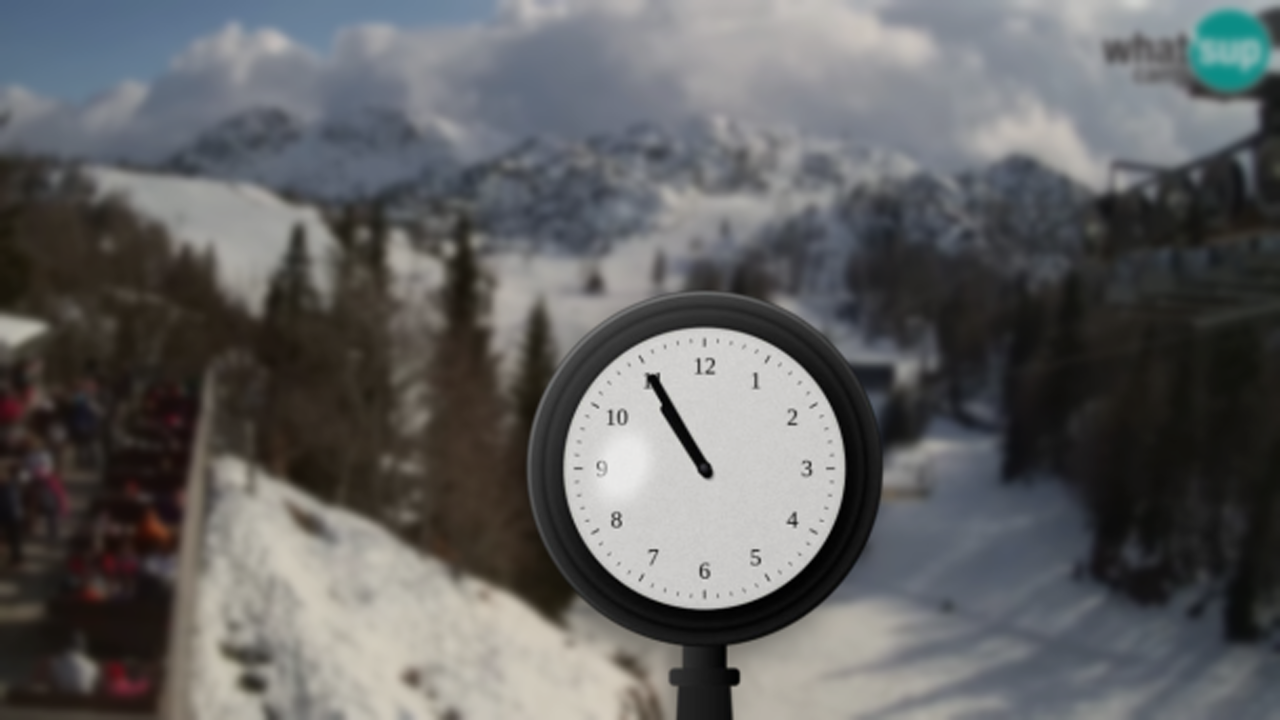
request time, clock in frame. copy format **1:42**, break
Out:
**10:55**
